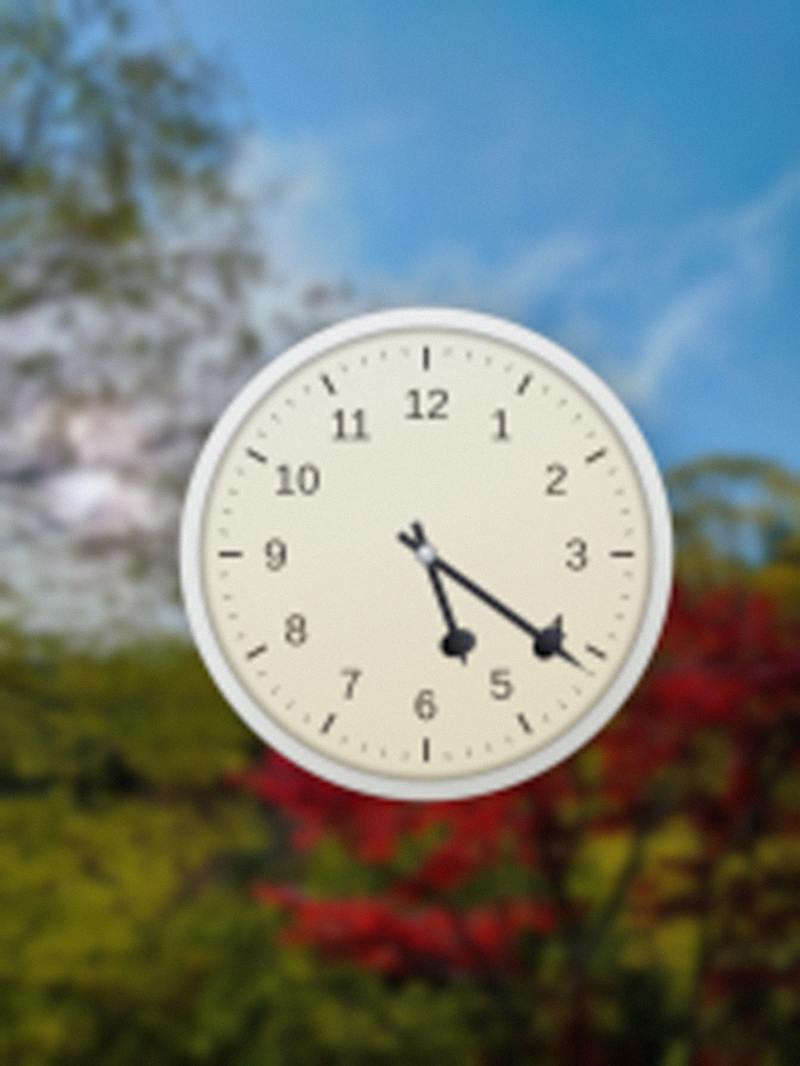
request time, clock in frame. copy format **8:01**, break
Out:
**5:21**
